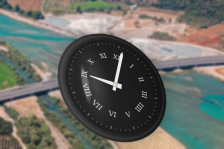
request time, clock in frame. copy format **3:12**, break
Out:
**9:01**
